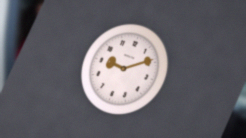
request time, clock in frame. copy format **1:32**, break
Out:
**9:09**
